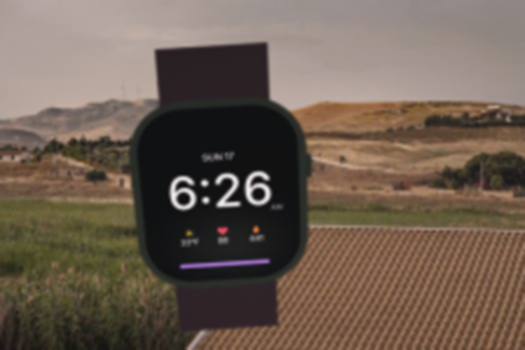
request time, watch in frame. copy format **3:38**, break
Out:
**6:26**
